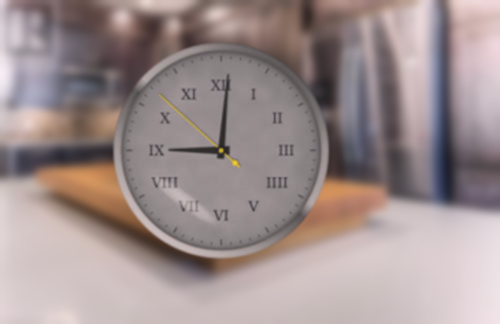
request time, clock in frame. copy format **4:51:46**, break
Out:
**9:00:52**
